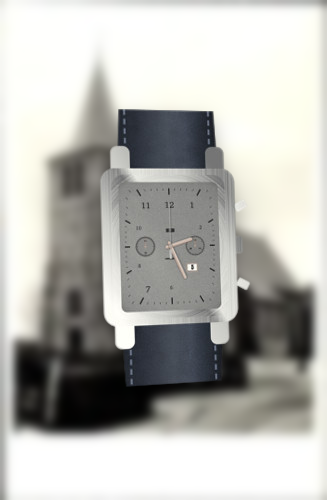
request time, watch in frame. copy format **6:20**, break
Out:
**2:26**
